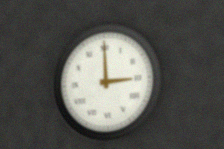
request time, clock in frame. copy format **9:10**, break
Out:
**3:00**
